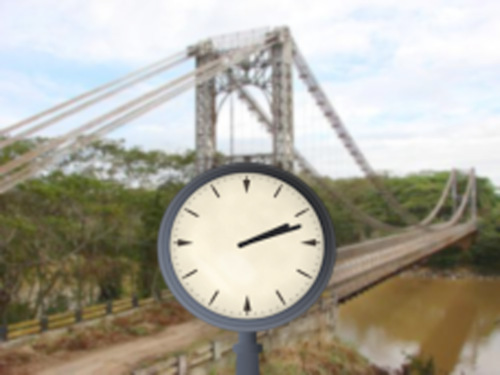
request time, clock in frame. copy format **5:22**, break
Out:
**2:12**
